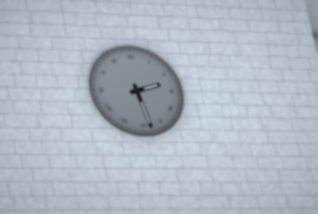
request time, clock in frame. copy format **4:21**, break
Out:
**2:28**
